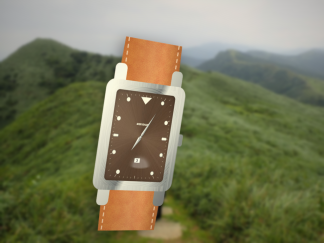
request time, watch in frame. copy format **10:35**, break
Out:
**7:05**
